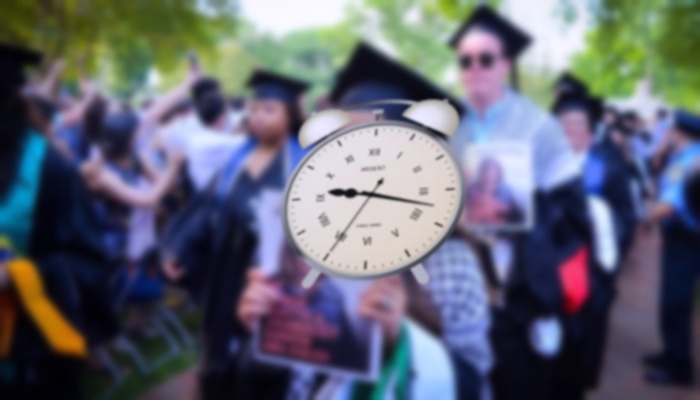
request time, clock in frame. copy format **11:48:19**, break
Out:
**9:17:35**
